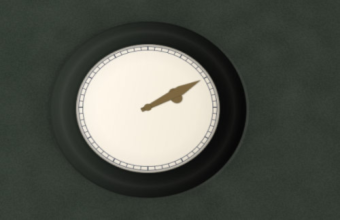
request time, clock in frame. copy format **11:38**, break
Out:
**2:10**
